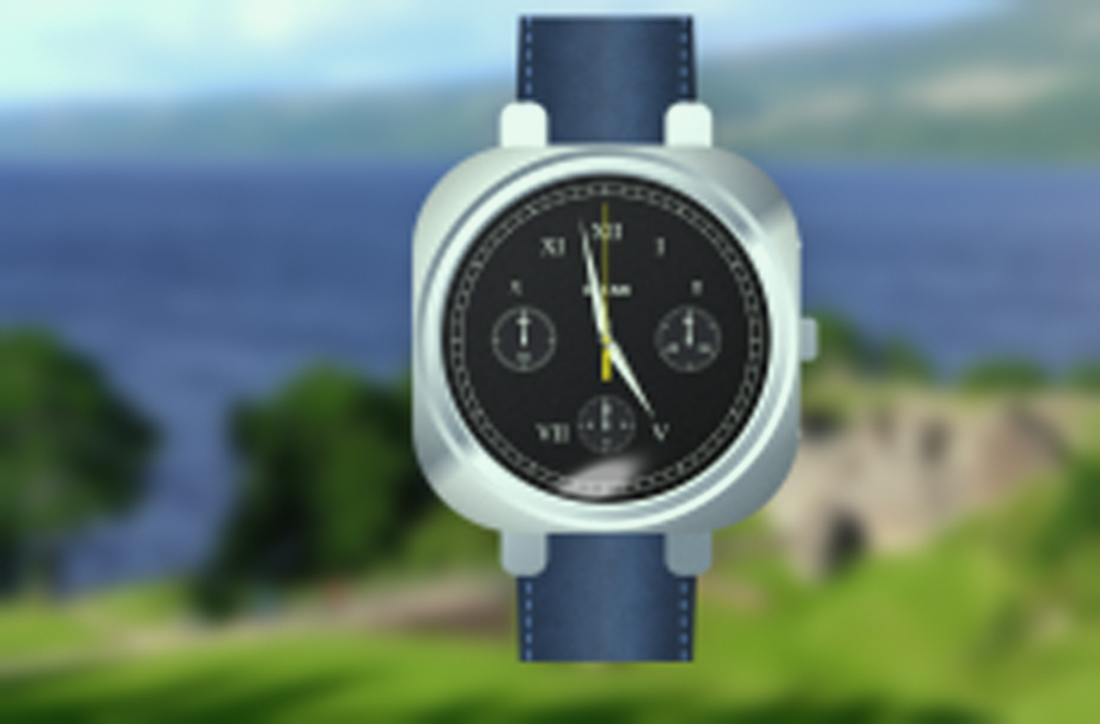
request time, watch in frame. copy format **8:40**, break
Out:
**4:58**
